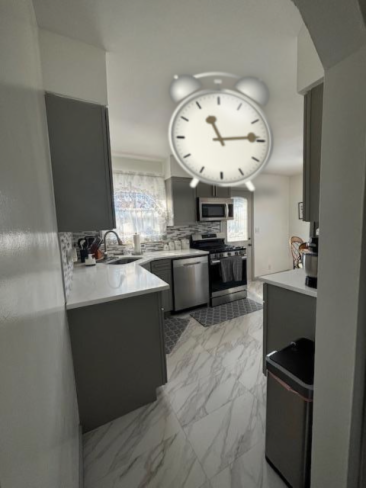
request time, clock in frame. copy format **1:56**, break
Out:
**11:14**
